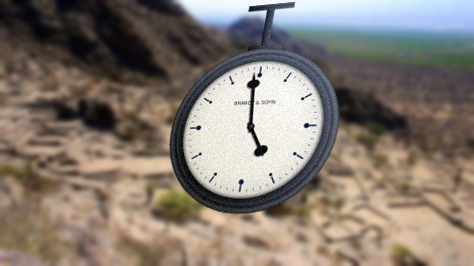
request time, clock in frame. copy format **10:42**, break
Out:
**4:59**
